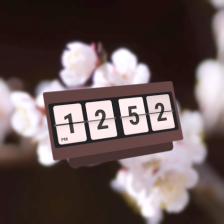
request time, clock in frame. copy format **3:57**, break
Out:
**12:52**
